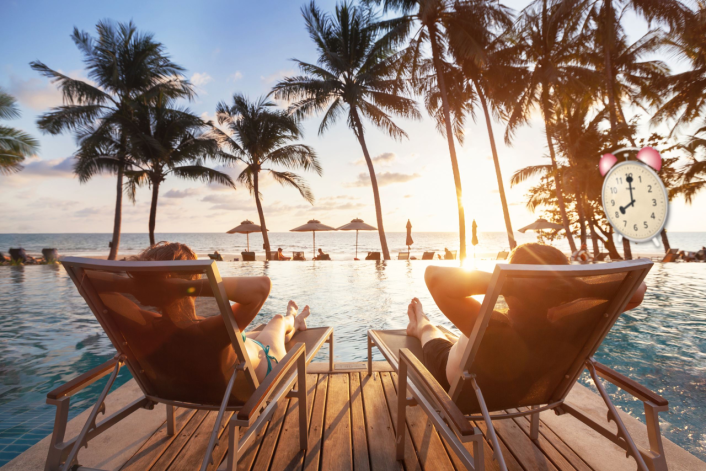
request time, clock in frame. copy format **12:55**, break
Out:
**8:00**
